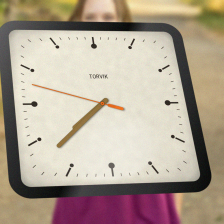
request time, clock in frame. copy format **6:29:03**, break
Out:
**7:37:48**
